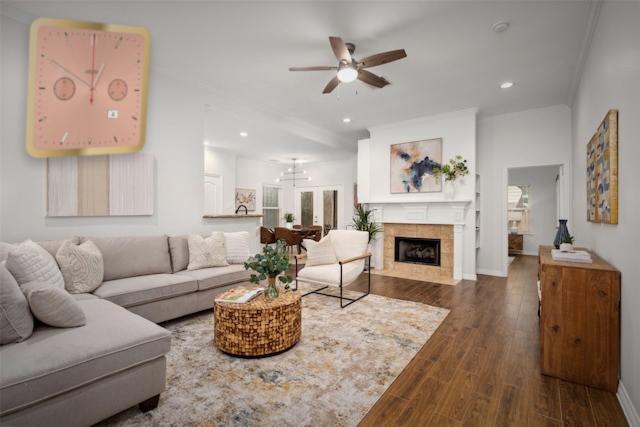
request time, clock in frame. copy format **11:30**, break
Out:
**12:50**
